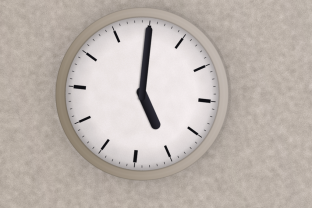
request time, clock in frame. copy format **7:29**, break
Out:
**5:00**
